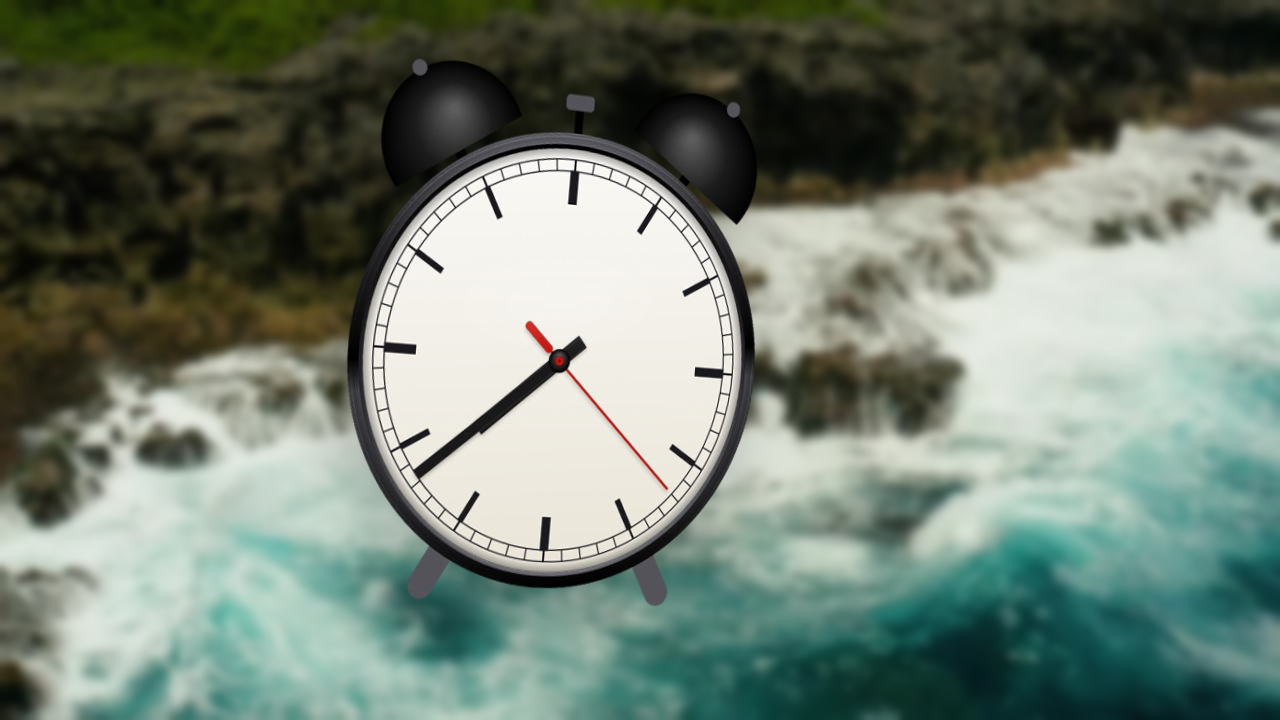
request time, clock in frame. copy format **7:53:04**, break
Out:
**7:38:22**
